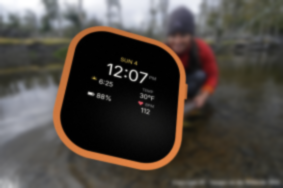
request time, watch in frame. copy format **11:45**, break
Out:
**12:07**
